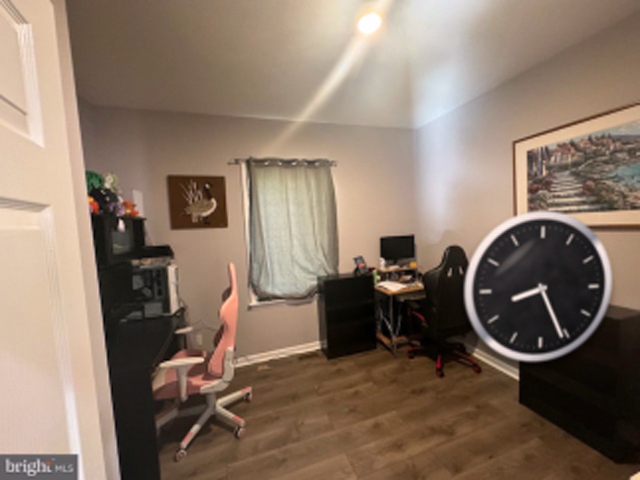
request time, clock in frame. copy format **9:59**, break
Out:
**8:26**
